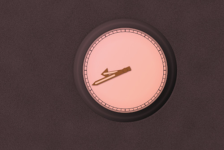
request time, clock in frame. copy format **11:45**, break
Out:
**8:41**
